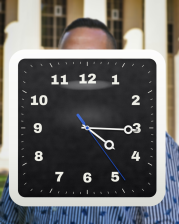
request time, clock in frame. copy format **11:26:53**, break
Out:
**4:15:24**
